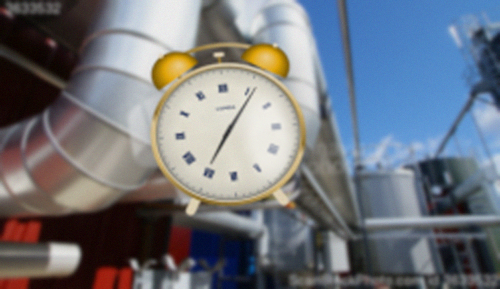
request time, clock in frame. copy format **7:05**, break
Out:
**7:06**
